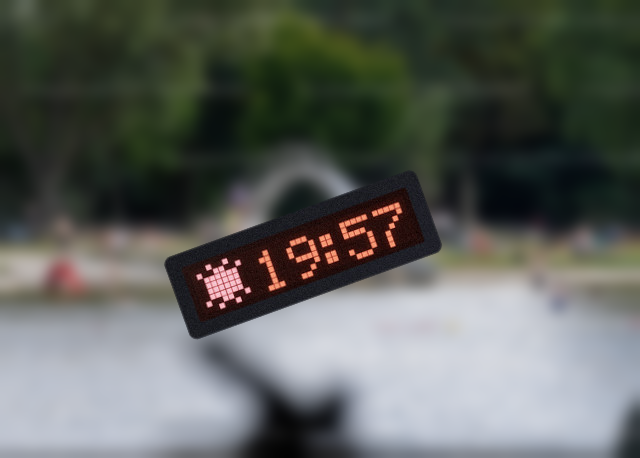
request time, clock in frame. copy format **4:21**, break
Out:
**19:57**
